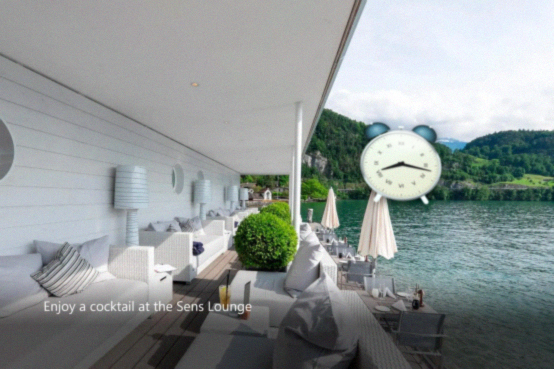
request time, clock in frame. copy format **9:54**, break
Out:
**8:17**
